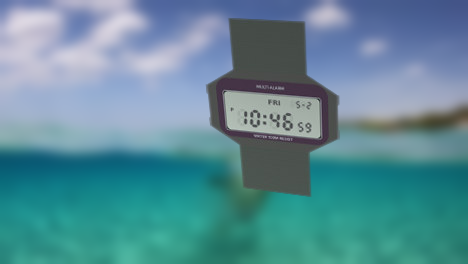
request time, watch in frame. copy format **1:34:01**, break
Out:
**10:46:59**
